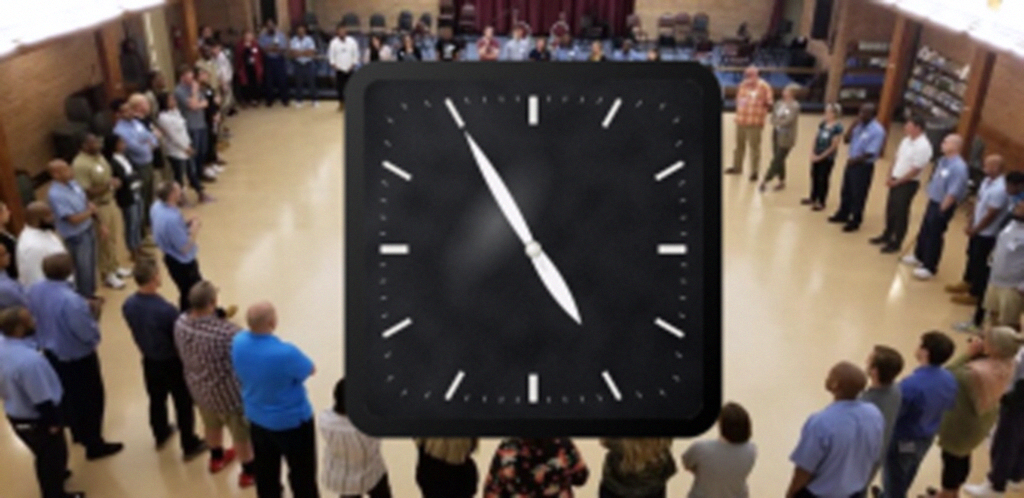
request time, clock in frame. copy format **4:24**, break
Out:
**4:55**
